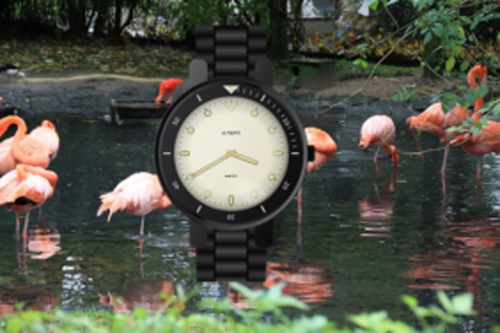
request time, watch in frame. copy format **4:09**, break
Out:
**3:40**
